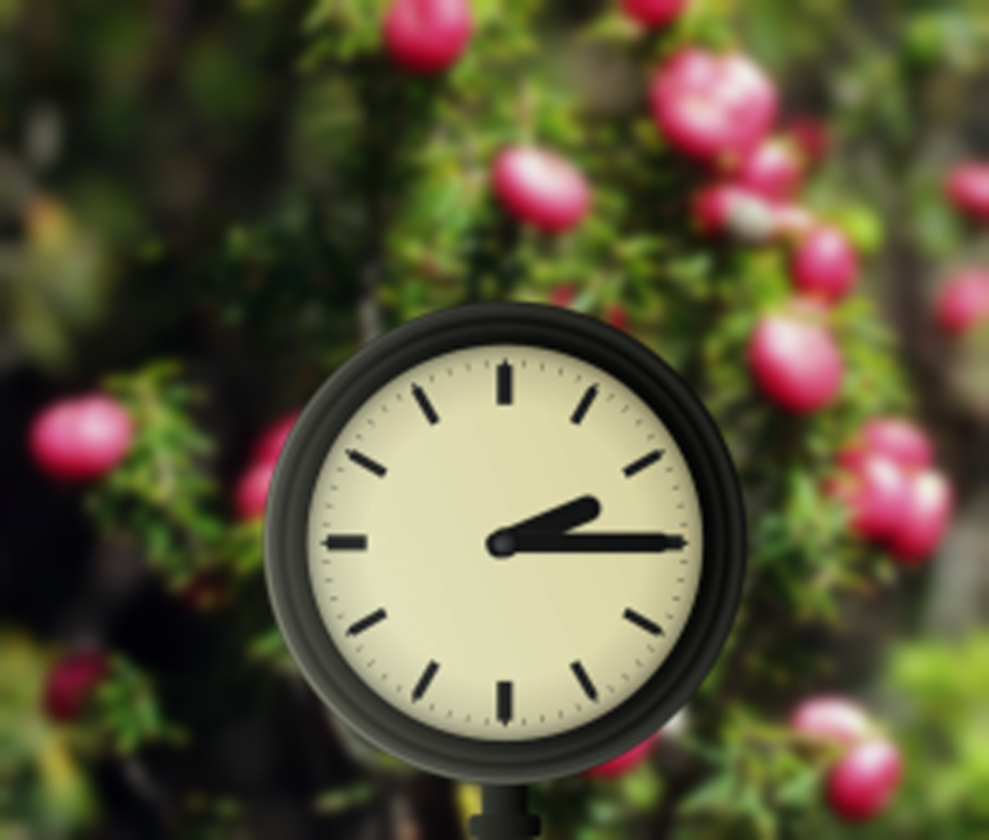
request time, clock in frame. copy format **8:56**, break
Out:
**2:15**
